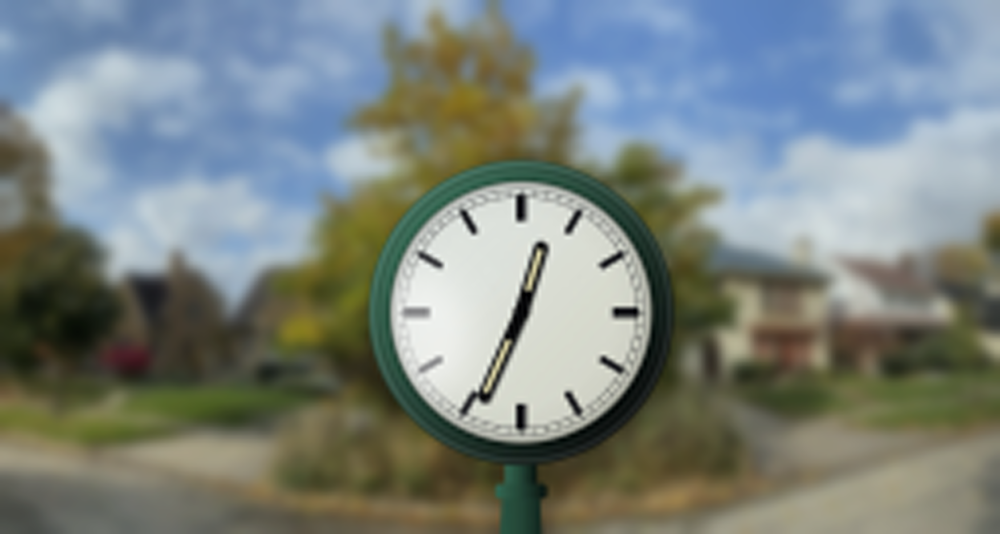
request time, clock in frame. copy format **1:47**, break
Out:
**12:34**
